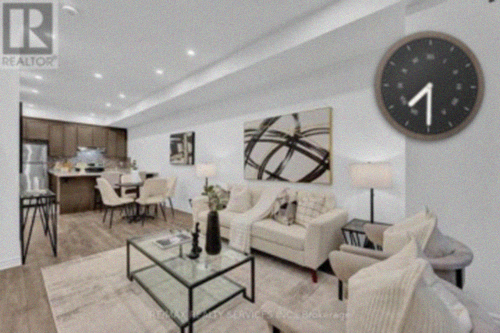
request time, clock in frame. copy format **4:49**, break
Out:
**7:30**
